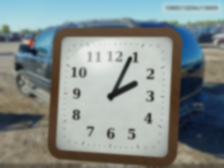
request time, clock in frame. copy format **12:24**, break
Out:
**2:04**
